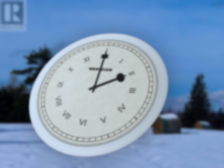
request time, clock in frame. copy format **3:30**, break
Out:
**2:00**
